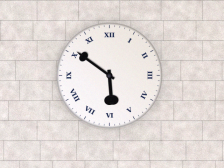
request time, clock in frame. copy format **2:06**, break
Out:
**5:51**
